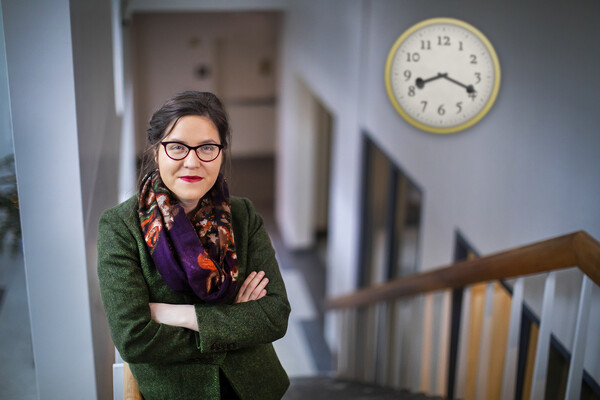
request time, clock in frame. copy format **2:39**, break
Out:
**8:19**
